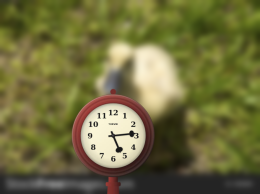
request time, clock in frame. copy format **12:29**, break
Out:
**5:14**
